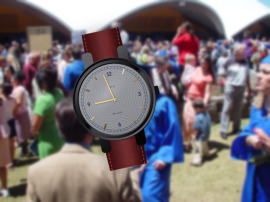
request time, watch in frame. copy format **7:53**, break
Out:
**8:58**
